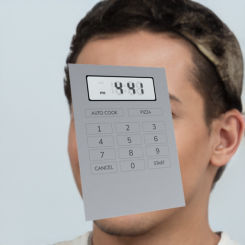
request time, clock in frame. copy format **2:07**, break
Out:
**4:41**
